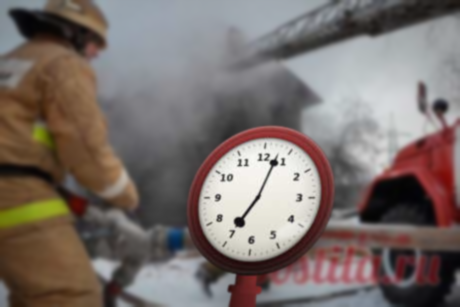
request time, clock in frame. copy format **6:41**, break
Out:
**7:03**
